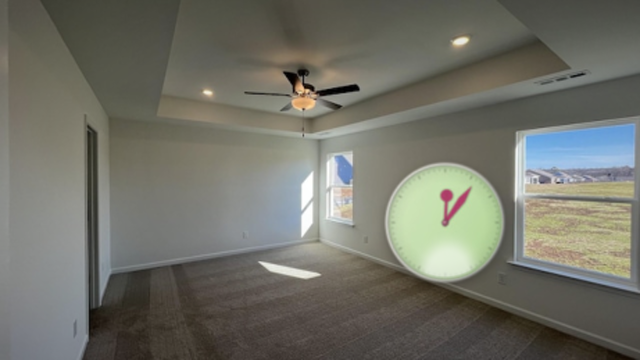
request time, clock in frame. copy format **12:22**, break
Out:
**12:06**
